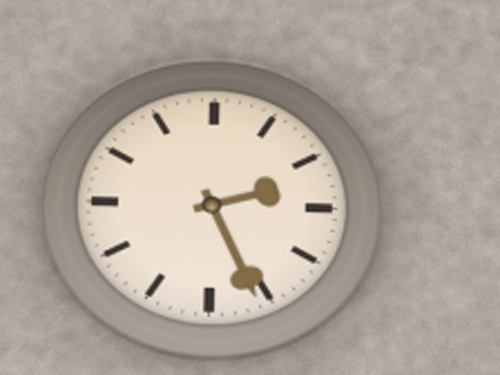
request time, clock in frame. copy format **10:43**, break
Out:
**2:26**
